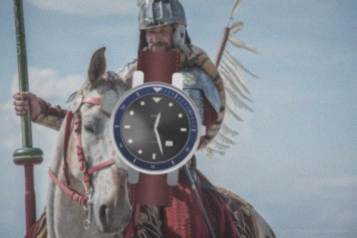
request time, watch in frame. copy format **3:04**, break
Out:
**12:27**
